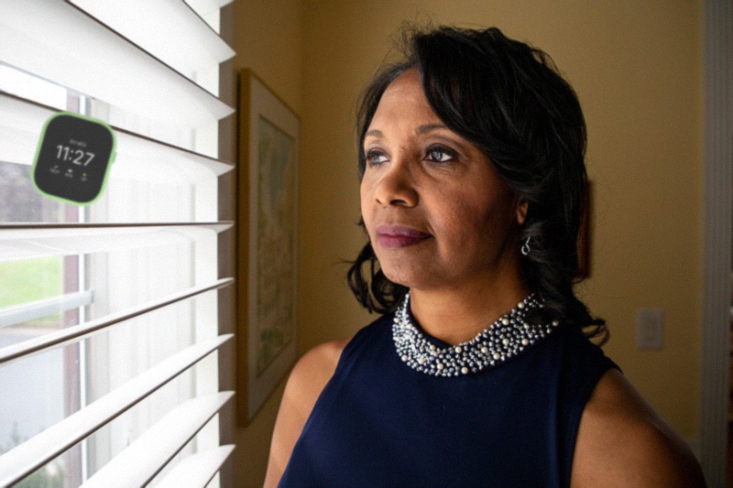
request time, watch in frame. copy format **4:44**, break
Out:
**11:27**
